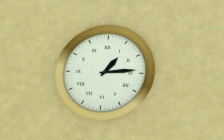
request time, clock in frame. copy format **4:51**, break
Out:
**1:14**
